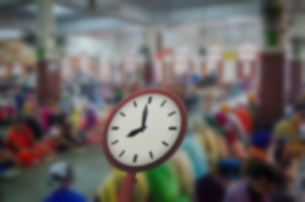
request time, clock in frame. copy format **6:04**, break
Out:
**7:59**
